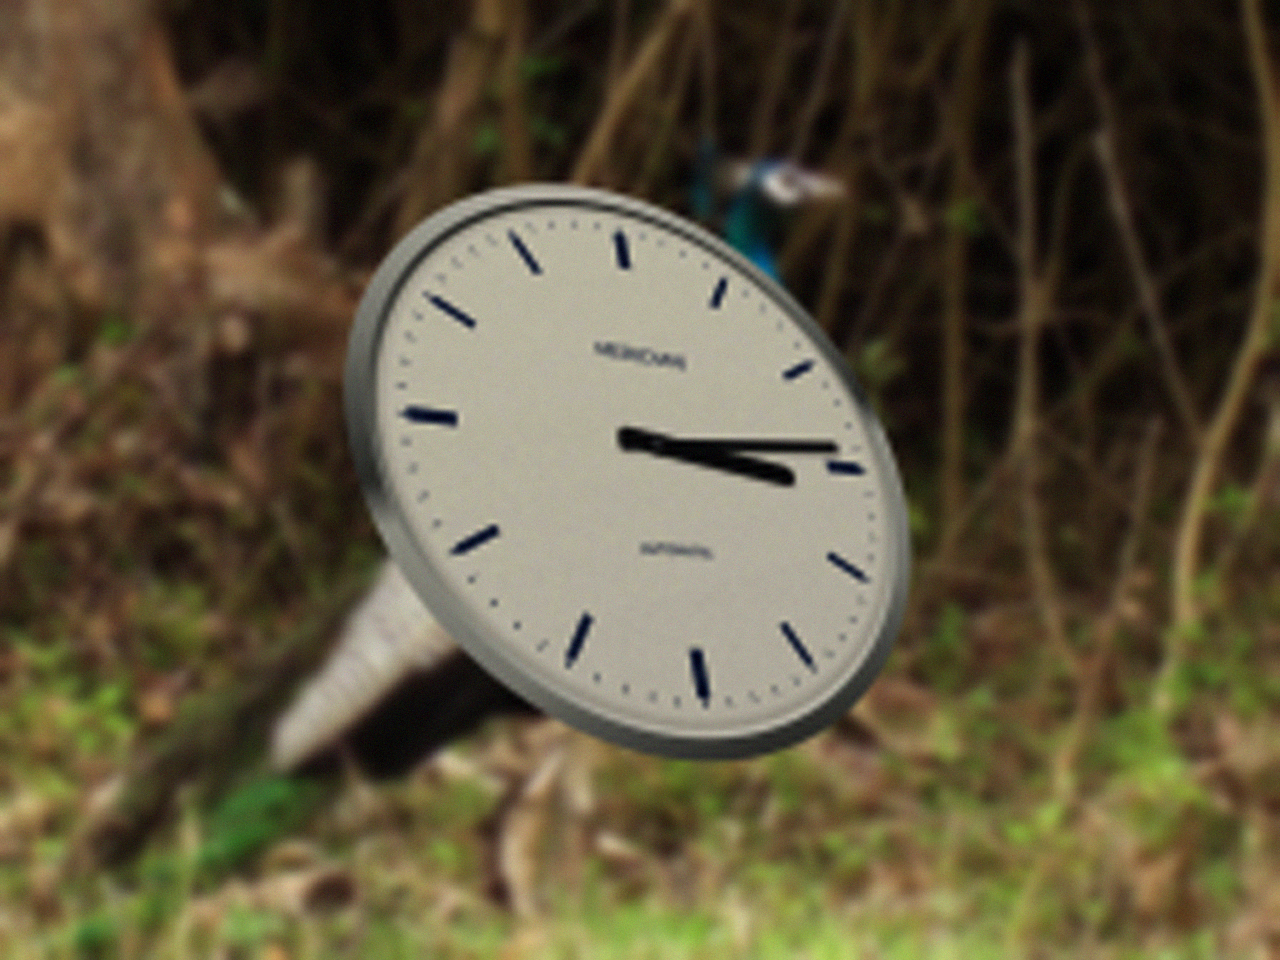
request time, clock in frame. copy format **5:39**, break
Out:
**3:14**
